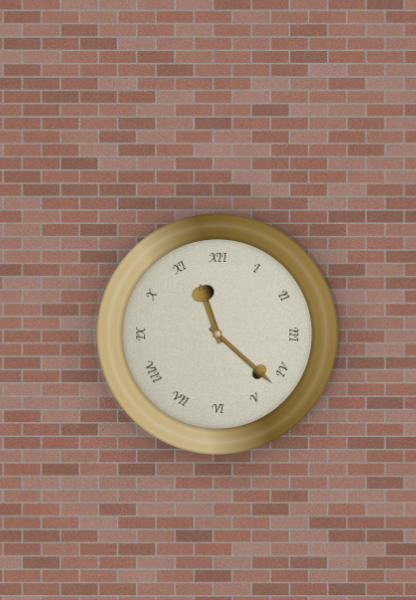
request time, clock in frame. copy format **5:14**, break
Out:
**11:22**
